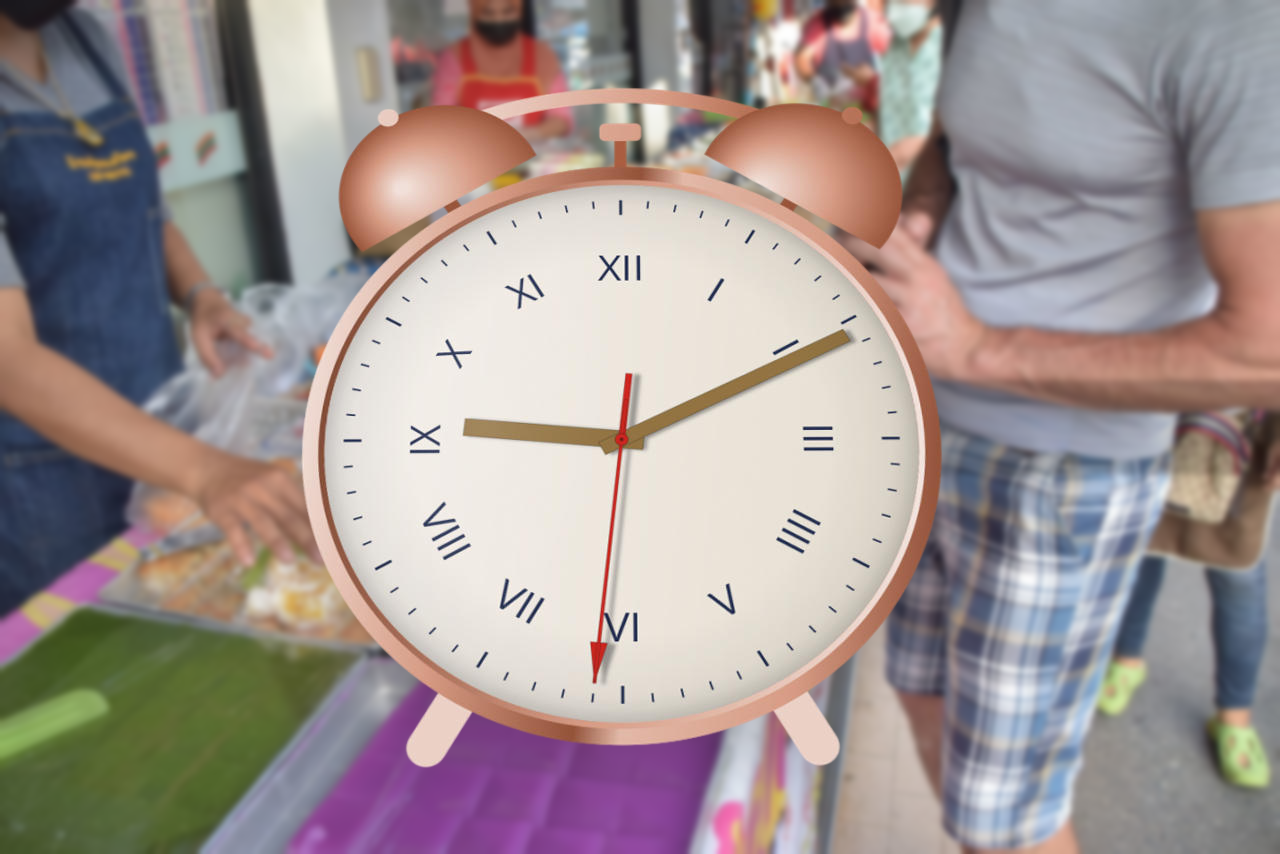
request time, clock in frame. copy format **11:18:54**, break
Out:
**9:10:31**
